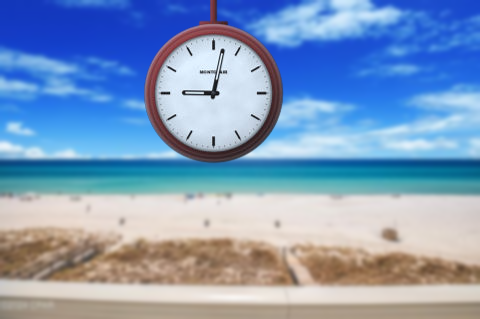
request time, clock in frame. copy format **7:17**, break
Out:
**9:02**
